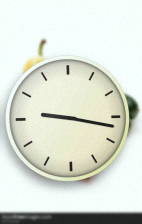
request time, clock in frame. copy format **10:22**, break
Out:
**9:17**
